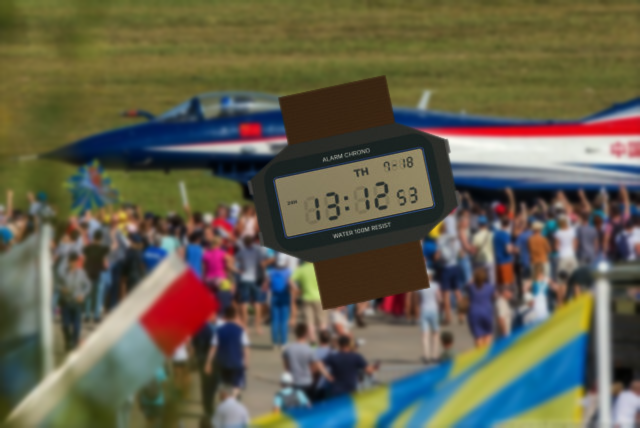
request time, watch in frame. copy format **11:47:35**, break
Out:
**13:12:53**
